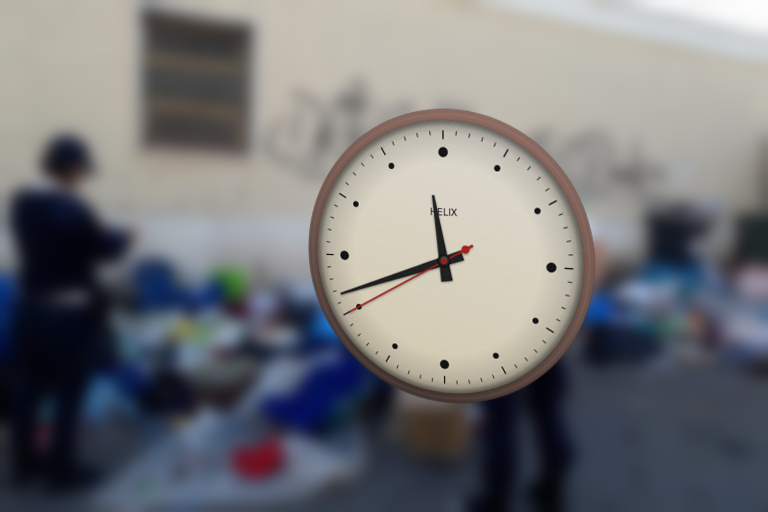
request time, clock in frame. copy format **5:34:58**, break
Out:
**11:41:40**
